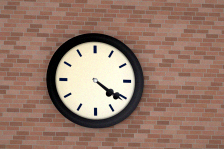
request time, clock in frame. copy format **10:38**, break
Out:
**4:21**
